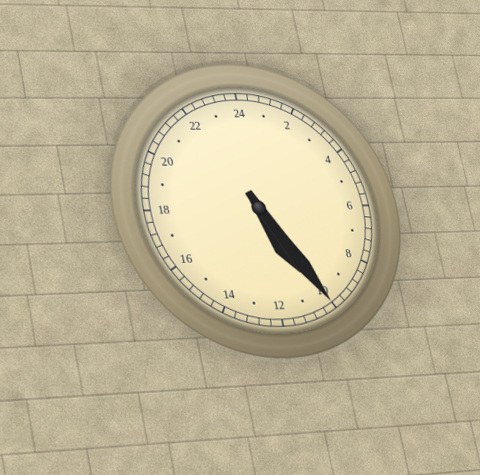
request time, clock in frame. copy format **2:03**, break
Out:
**10:25**
